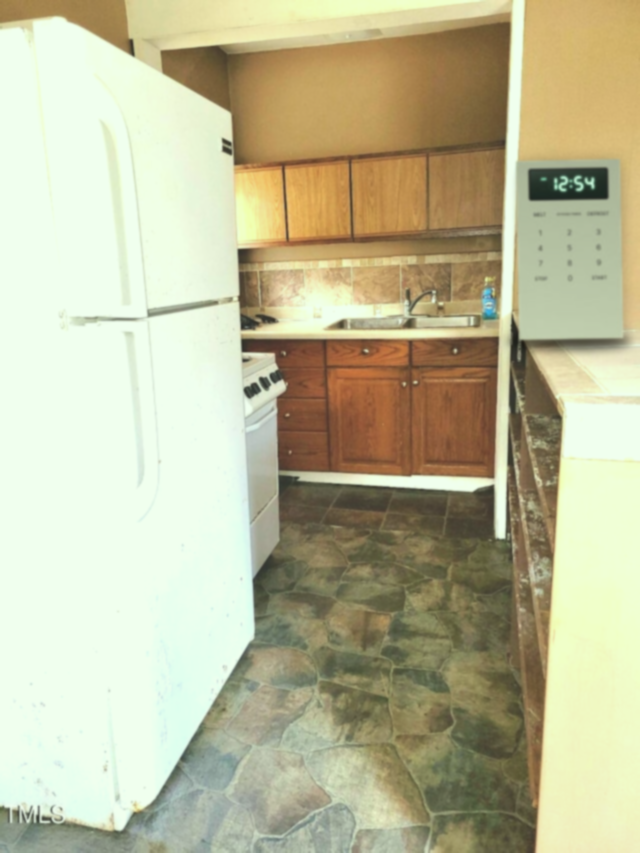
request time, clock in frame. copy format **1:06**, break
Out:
**12:54**
